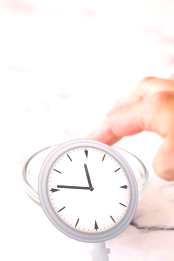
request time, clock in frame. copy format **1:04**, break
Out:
**11:46**
